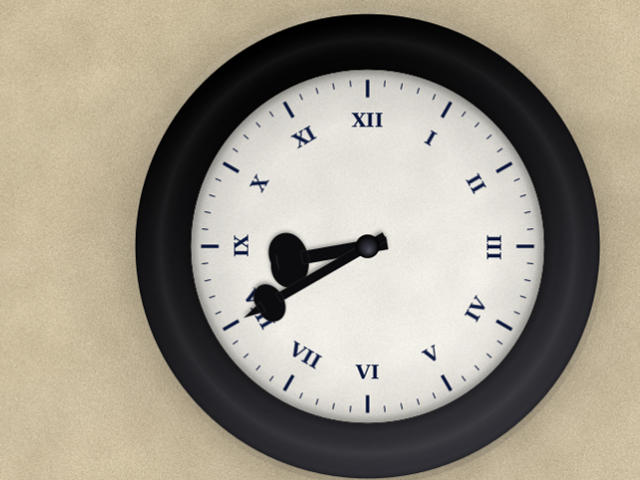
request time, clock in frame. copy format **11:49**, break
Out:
**8:40**
